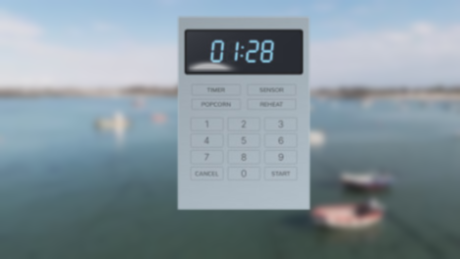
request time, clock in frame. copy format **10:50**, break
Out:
**1:28**
